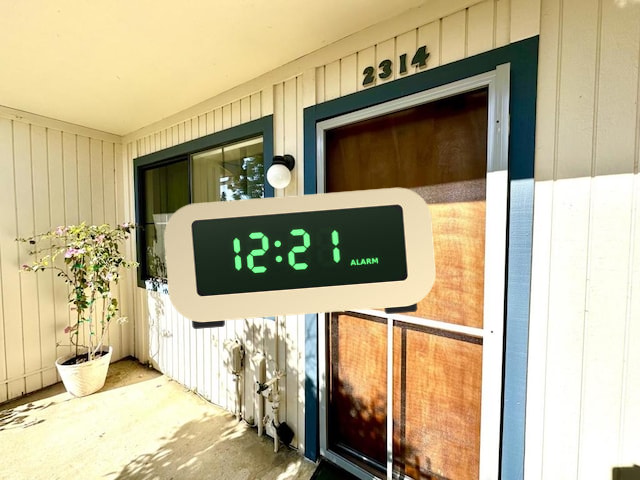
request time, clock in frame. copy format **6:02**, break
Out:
**12:21**
